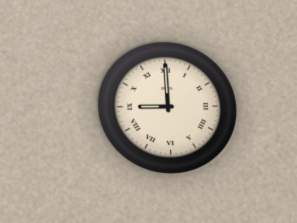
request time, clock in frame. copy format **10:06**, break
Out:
**9:00**
